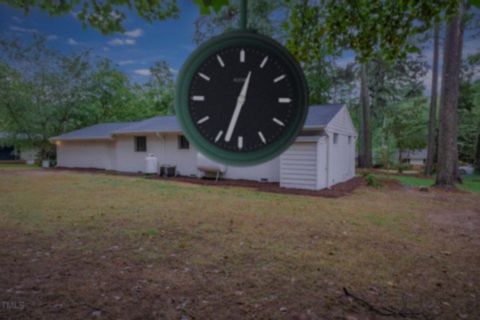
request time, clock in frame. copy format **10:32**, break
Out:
**12:33**
